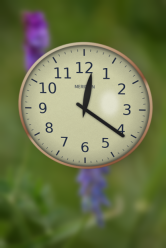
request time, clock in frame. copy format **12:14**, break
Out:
**12:21**
